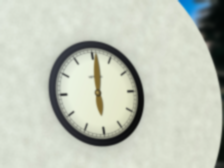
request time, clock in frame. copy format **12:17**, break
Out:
**6:01**
